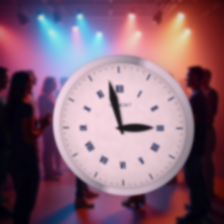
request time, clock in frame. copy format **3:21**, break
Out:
**2:58**
